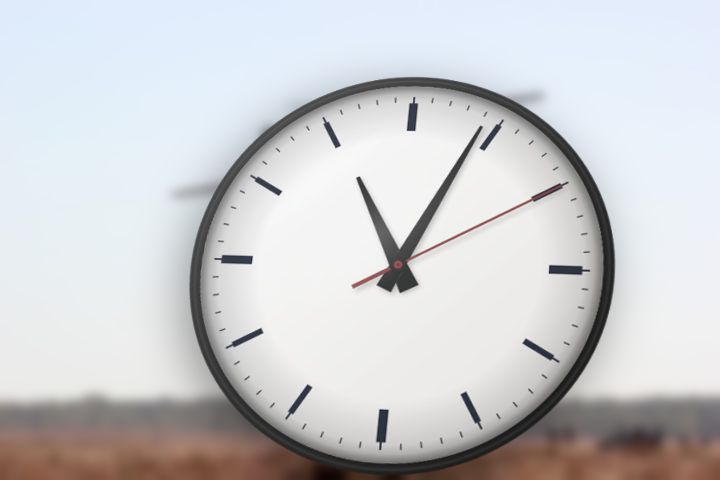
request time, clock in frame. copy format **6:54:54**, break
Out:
**11:04:10**
